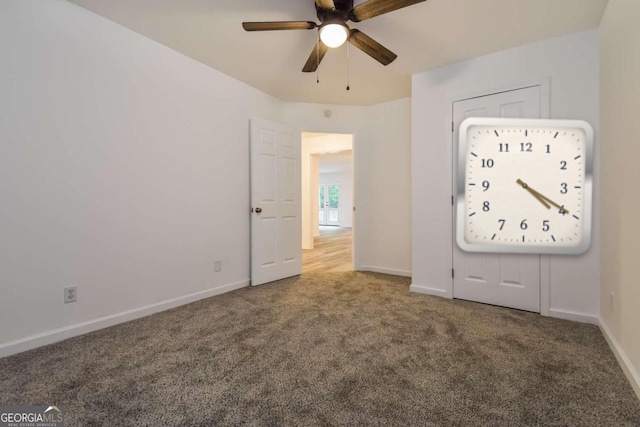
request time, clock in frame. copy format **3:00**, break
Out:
**4:20**
